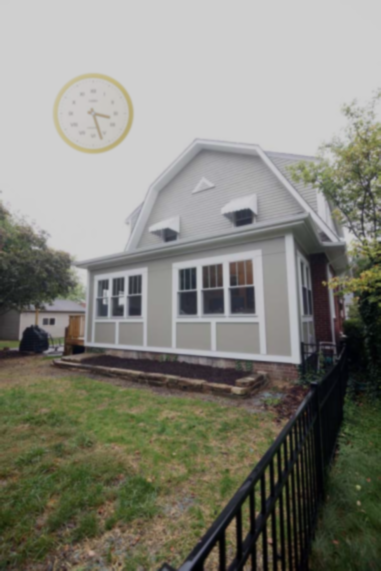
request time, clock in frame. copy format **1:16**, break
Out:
**3:27**
